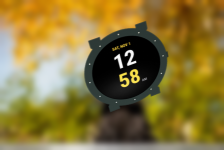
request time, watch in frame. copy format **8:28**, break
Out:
**12:58**
